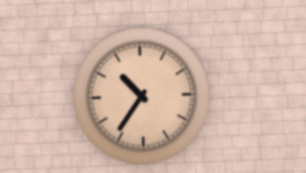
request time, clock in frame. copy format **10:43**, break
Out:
**10:36**
